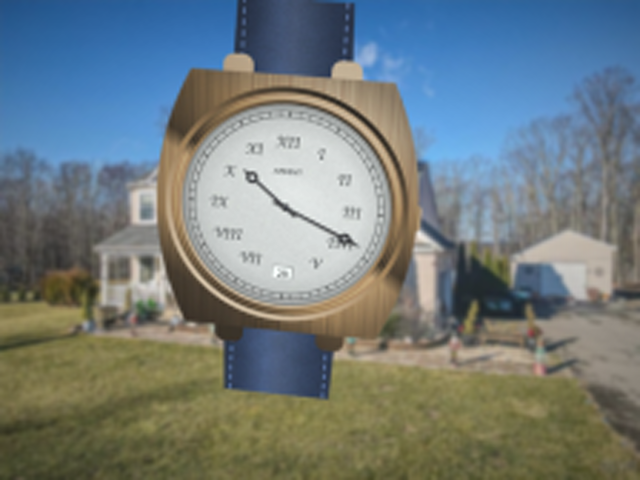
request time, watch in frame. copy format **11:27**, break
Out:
**10:19**
